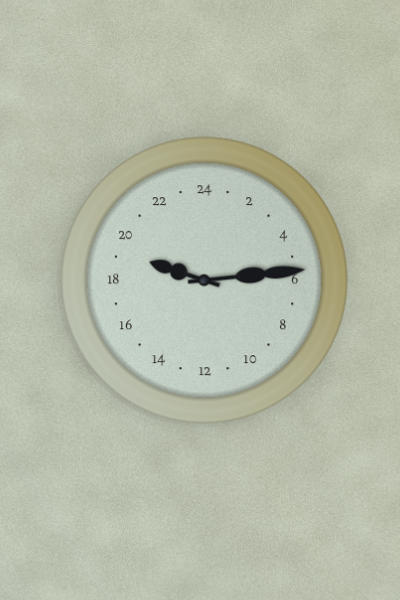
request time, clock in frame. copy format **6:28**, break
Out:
**19:14**
